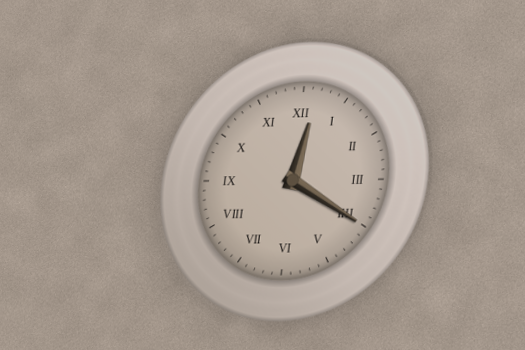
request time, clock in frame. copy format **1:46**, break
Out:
**12:20**
